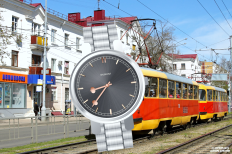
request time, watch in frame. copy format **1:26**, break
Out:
**8:37**
